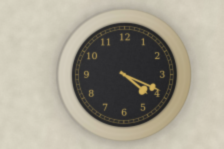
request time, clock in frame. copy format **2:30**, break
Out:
**4:19**
